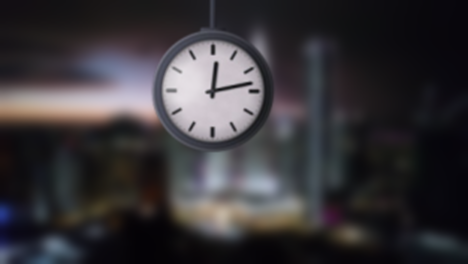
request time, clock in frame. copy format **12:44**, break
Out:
**12:13**
